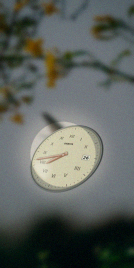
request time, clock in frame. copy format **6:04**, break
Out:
**7:42**
